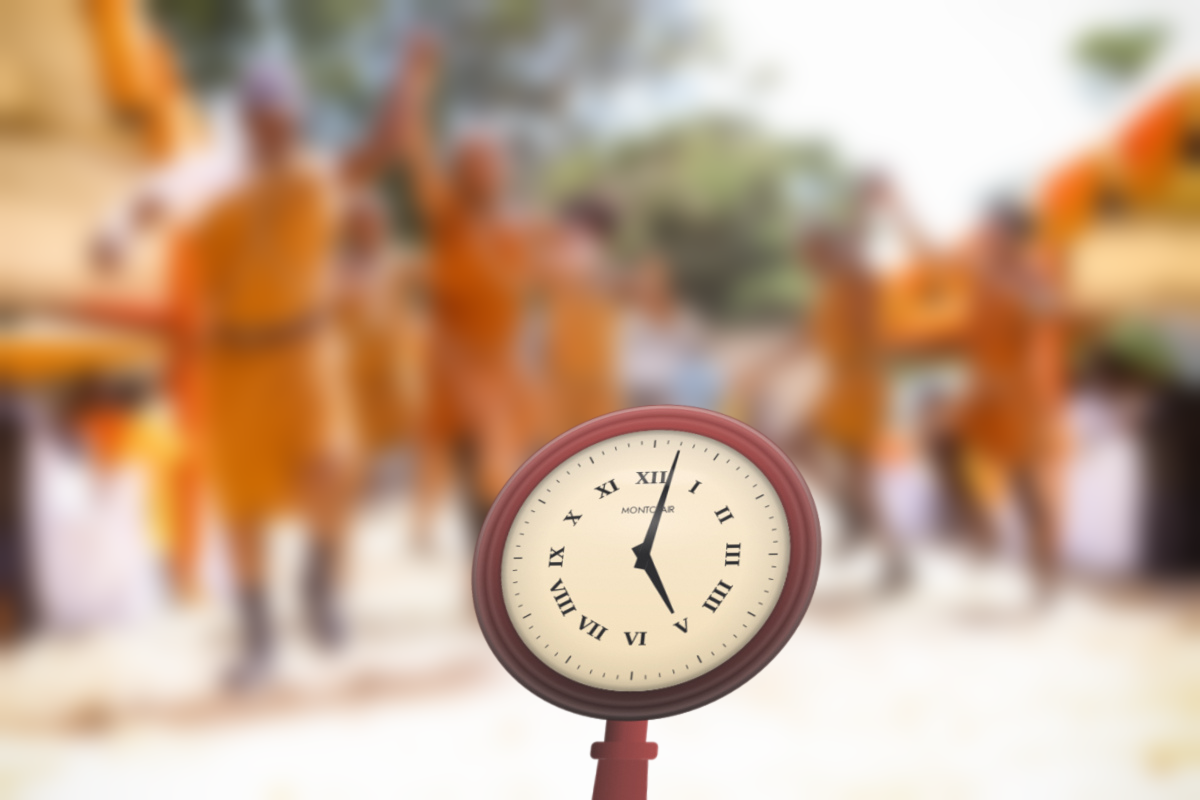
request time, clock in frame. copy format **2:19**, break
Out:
**5:02**
